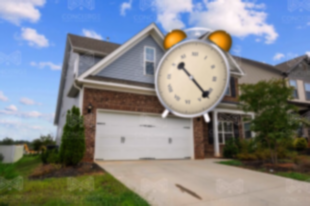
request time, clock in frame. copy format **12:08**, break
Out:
**10:22**
